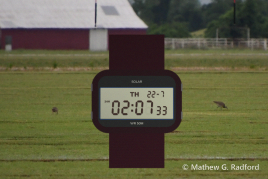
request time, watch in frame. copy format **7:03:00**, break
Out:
**2:07:33**
